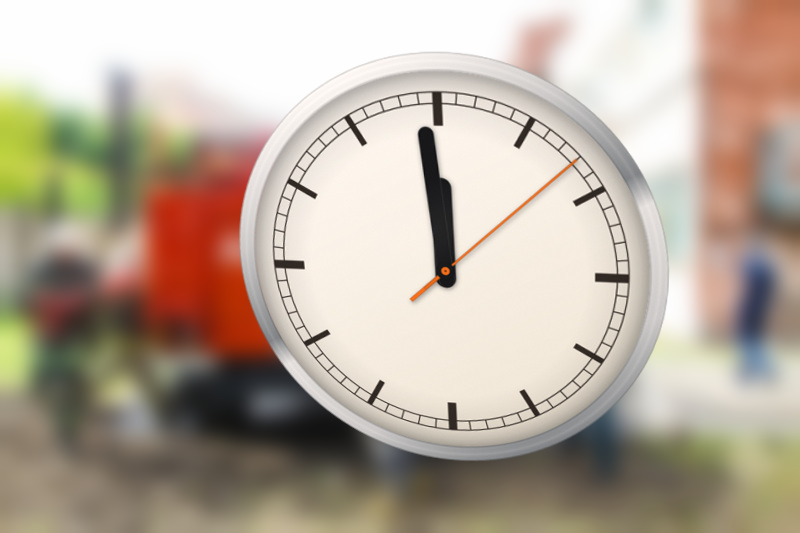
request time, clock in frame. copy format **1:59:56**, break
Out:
**11:59:08**
